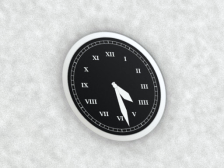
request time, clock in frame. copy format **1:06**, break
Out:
**4:28**
